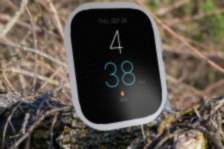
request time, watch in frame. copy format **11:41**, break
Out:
**4:38**
